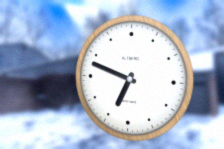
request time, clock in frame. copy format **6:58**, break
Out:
**6:48**
